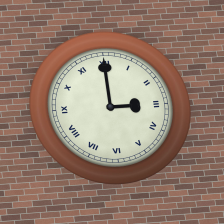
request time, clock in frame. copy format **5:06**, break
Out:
**3:00**
